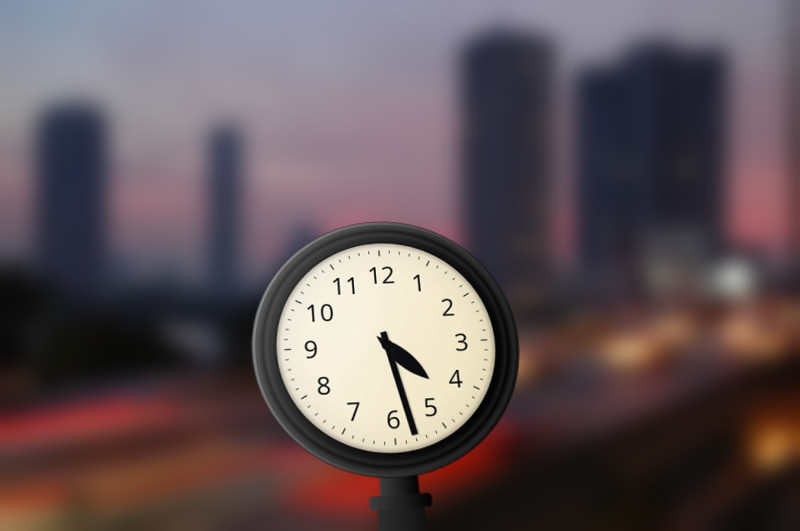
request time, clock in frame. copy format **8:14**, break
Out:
**4:28**
